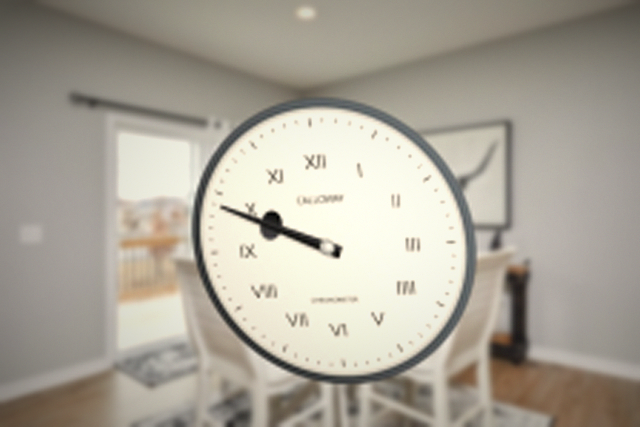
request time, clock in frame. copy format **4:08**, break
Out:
**9:49**
